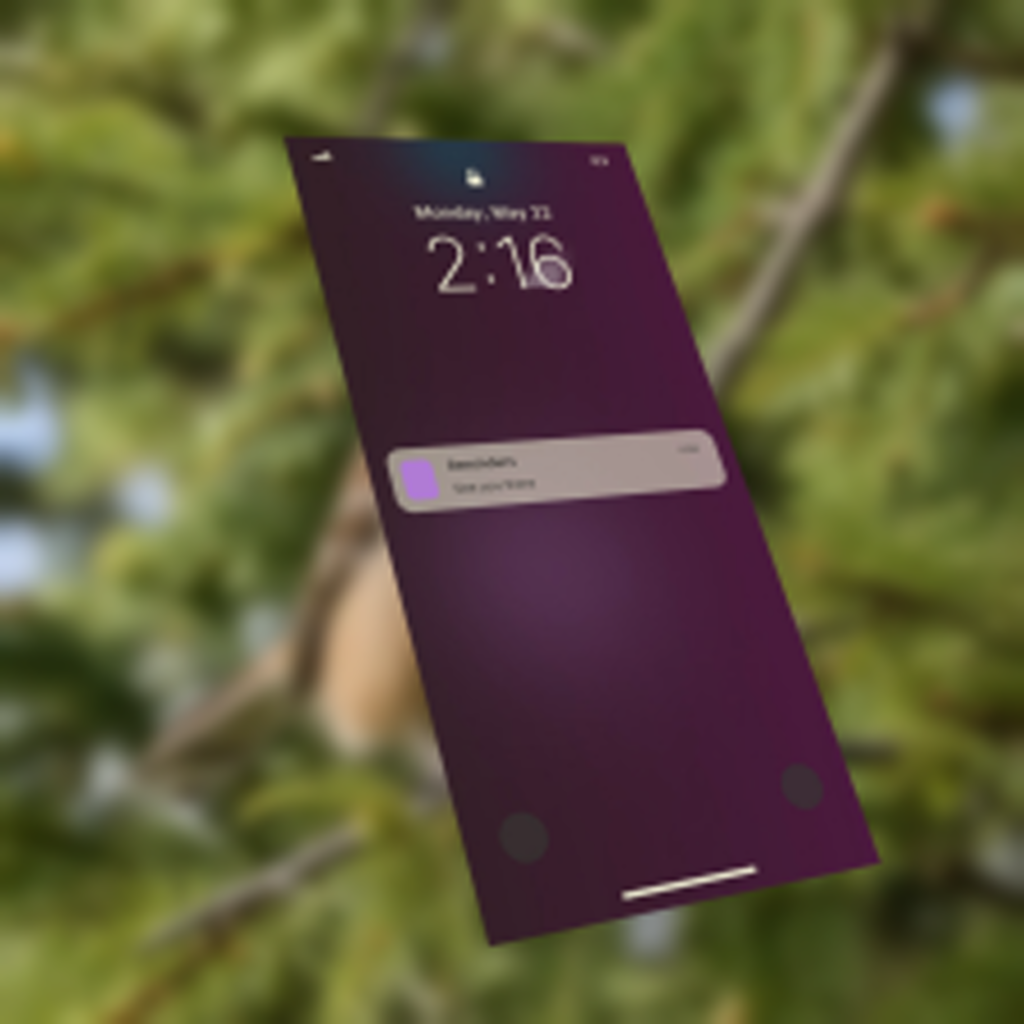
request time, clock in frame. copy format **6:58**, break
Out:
**2:16**
